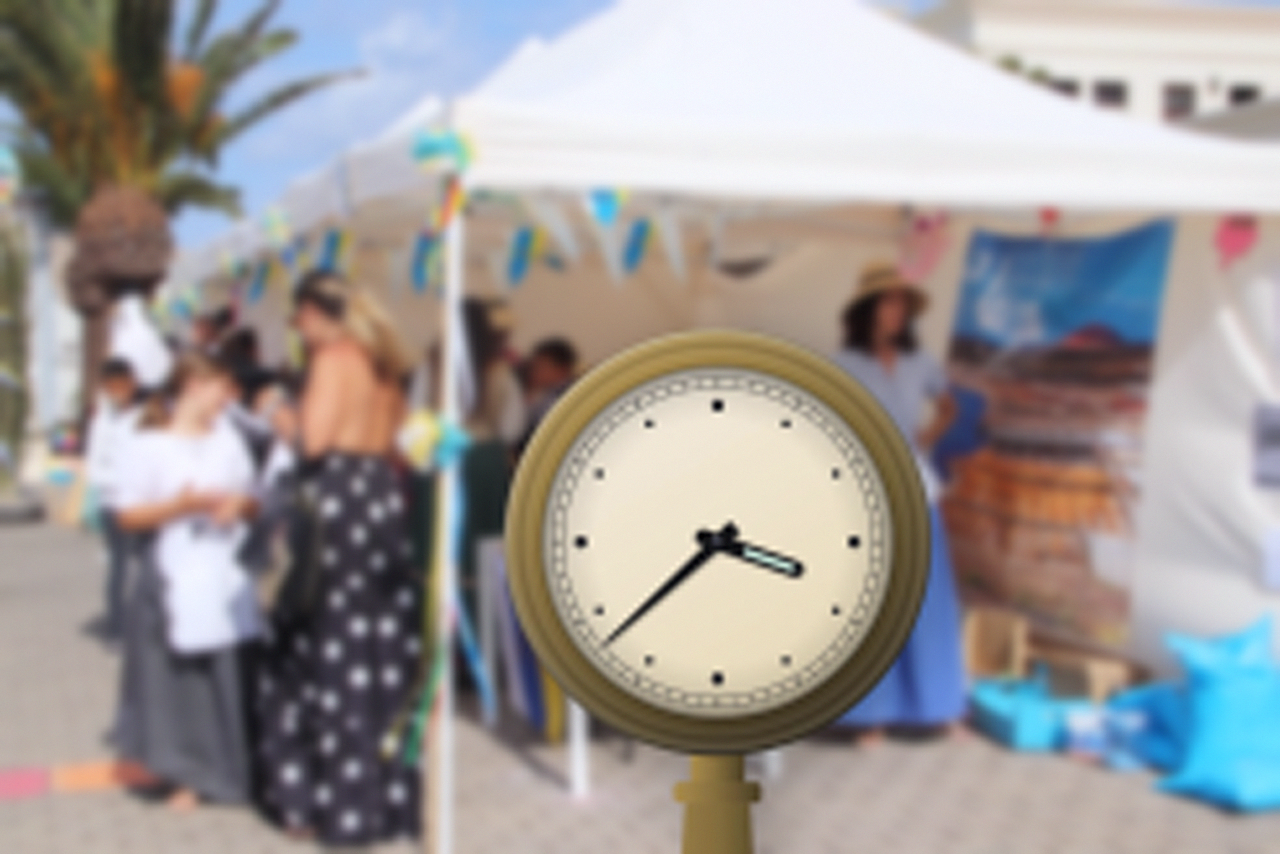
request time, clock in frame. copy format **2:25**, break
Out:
**3:38**
